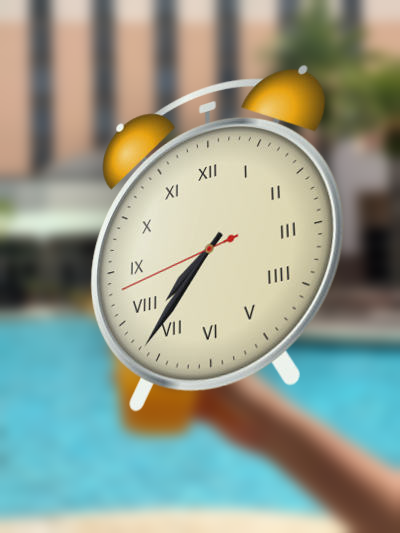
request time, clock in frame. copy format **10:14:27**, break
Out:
**7:36:43**
